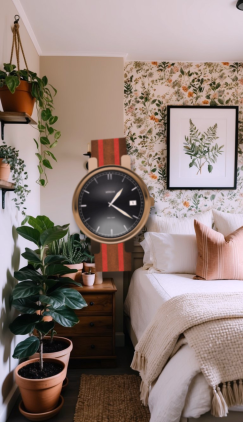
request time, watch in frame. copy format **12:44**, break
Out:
**1:21**
